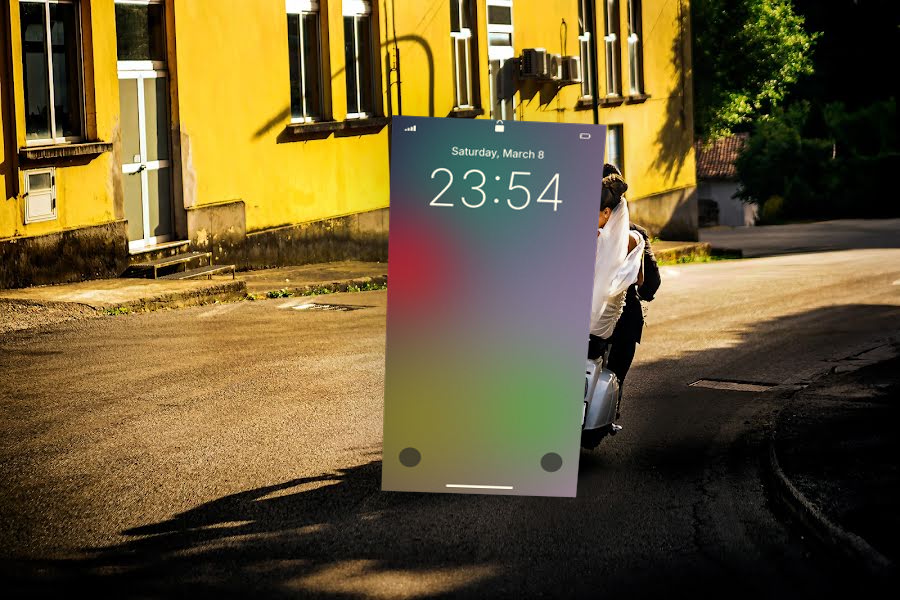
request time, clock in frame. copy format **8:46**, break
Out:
**23:54**
